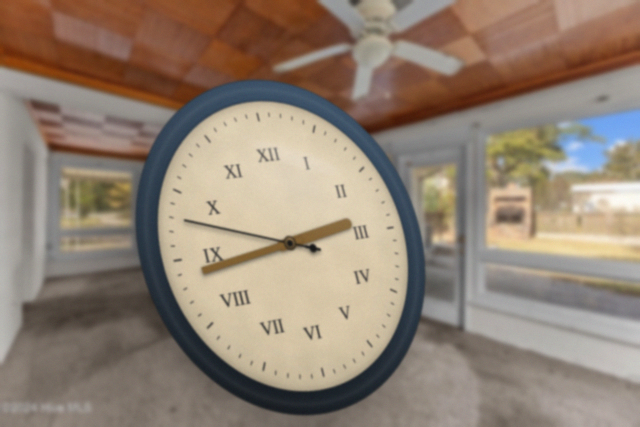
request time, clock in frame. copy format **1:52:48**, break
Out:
**2:43:48**
